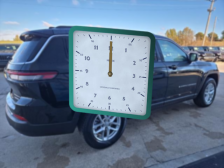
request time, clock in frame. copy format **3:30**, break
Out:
**12:00**
